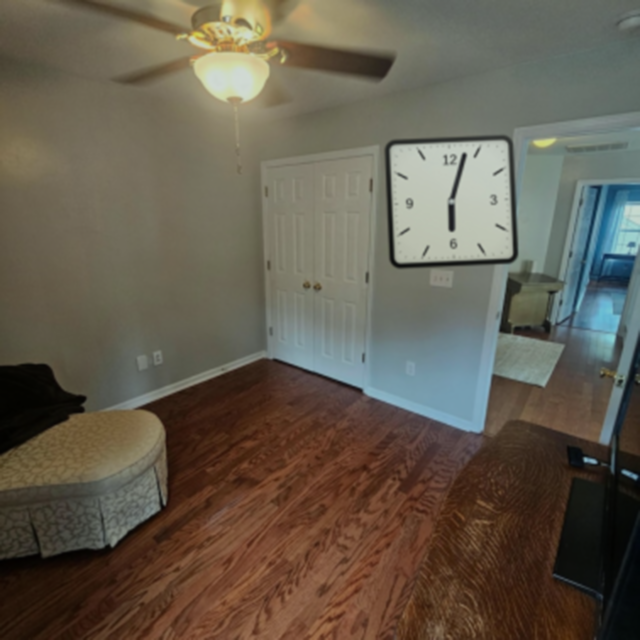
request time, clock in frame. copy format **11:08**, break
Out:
**6:03**
